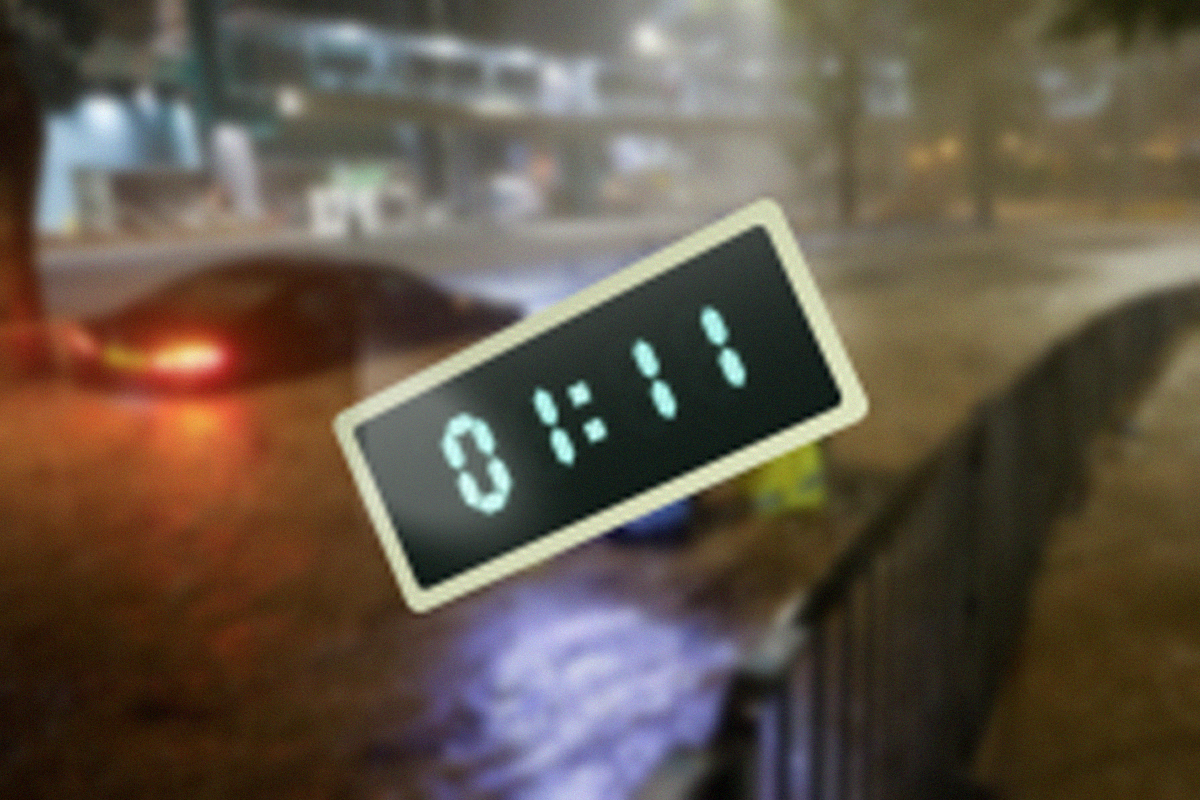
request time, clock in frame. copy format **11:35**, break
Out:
**1:11**
